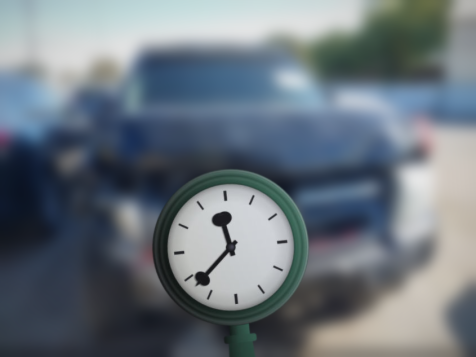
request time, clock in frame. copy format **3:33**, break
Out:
**11:38**
